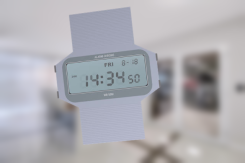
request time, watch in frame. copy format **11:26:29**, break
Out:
**14:34:50**
